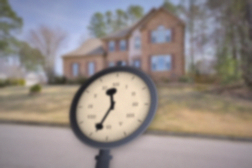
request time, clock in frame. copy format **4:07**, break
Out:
**11:34**
